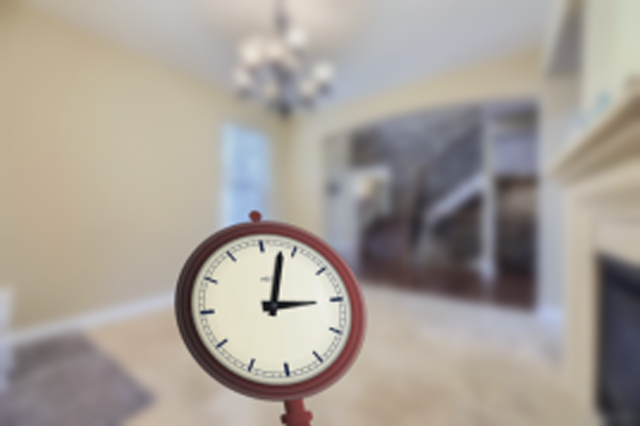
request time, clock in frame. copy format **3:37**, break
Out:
**3:03**
